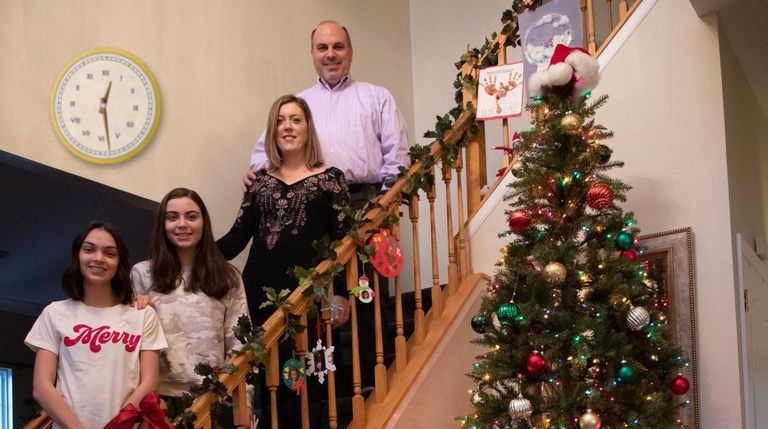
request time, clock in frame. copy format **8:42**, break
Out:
**12:28**
